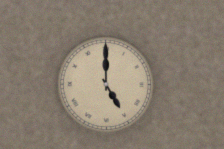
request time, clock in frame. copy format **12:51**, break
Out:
**5:00**
